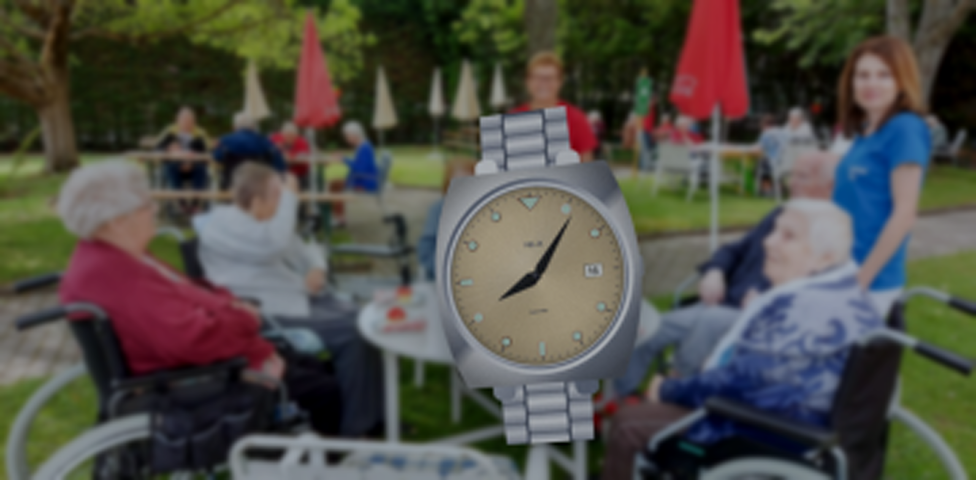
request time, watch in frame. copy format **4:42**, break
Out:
**8:06**
